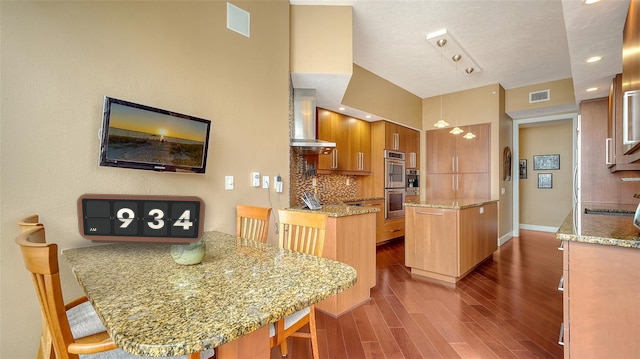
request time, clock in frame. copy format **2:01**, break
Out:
**9:34**
